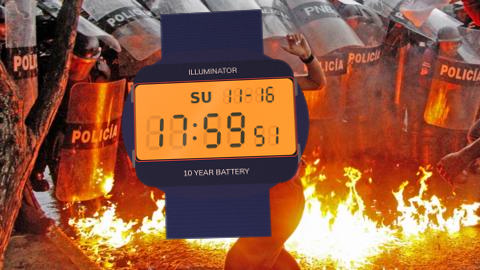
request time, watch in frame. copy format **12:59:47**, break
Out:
**17:59:51**
